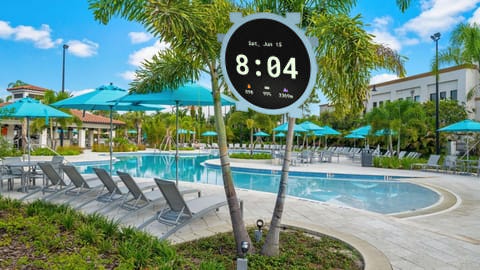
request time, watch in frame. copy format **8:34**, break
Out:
**8:04**
